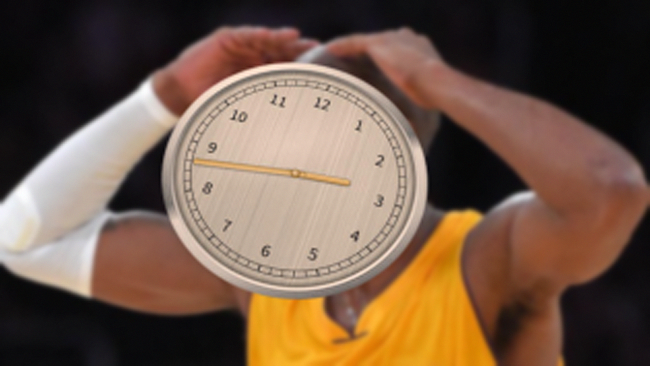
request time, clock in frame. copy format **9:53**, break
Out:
**2:43**
